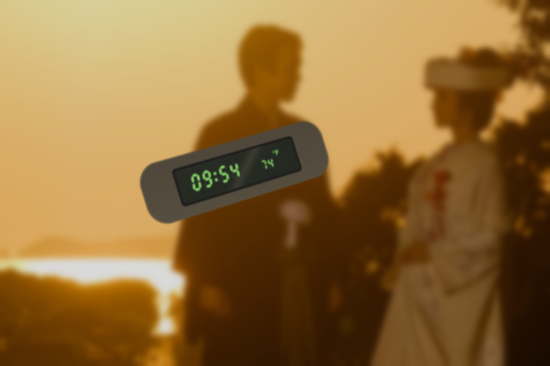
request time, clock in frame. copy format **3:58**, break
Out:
**9:54**
